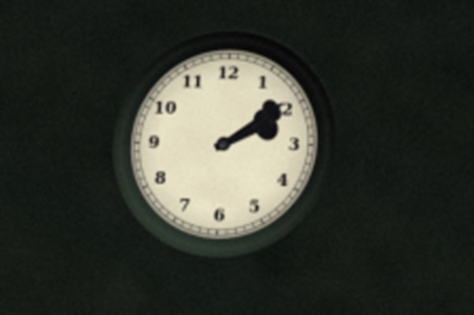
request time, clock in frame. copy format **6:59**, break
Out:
**2:09**
